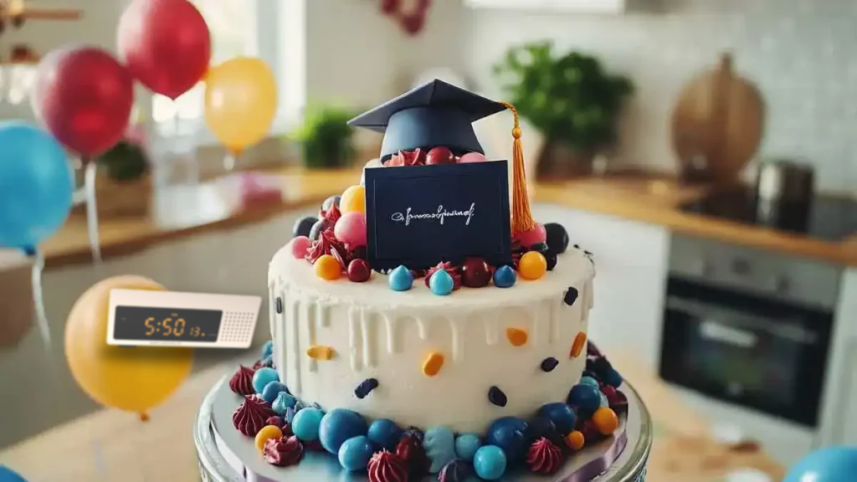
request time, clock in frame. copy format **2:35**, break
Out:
**5:50**
